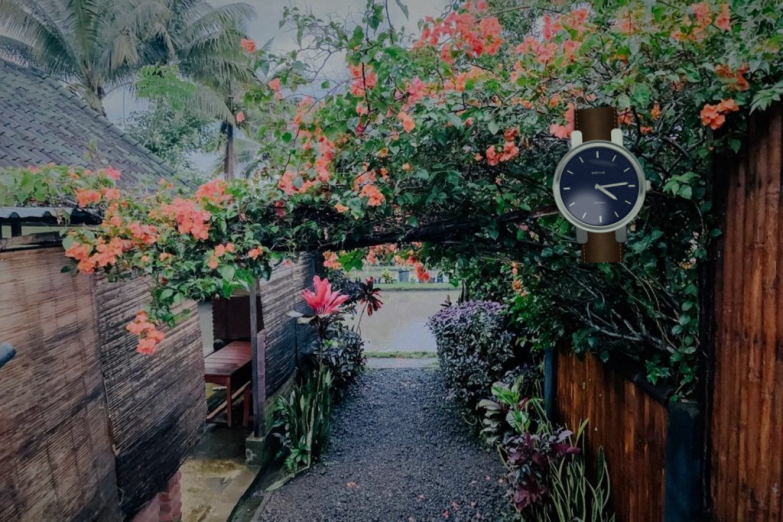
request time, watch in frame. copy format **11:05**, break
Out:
**4:14**
